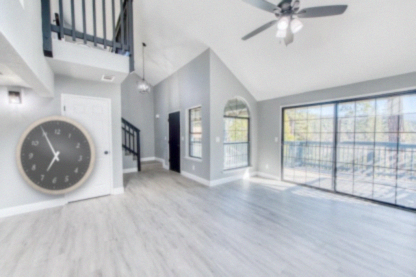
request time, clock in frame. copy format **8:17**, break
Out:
**6:55**
